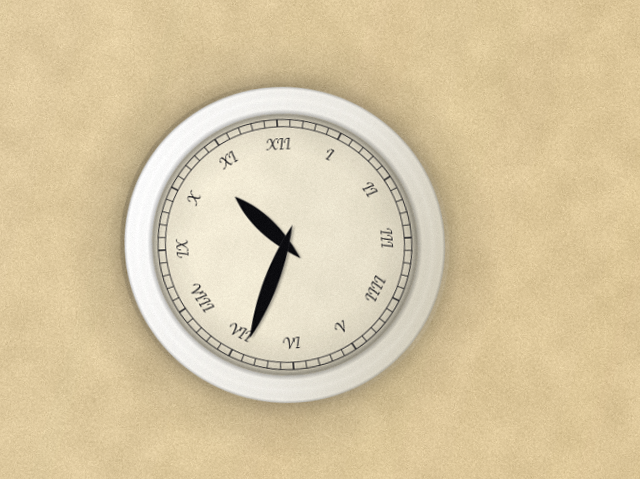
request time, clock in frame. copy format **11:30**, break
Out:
**10:34**
